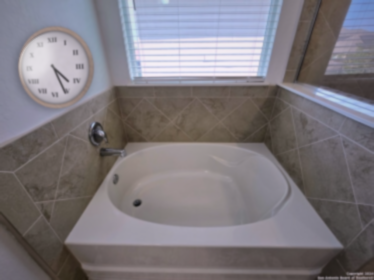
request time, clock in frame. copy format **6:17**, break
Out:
**4:26**
